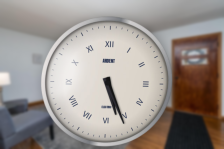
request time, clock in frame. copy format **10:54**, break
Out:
**5:26**
